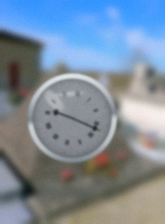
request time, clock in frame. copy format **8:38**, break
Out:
**9:17**
